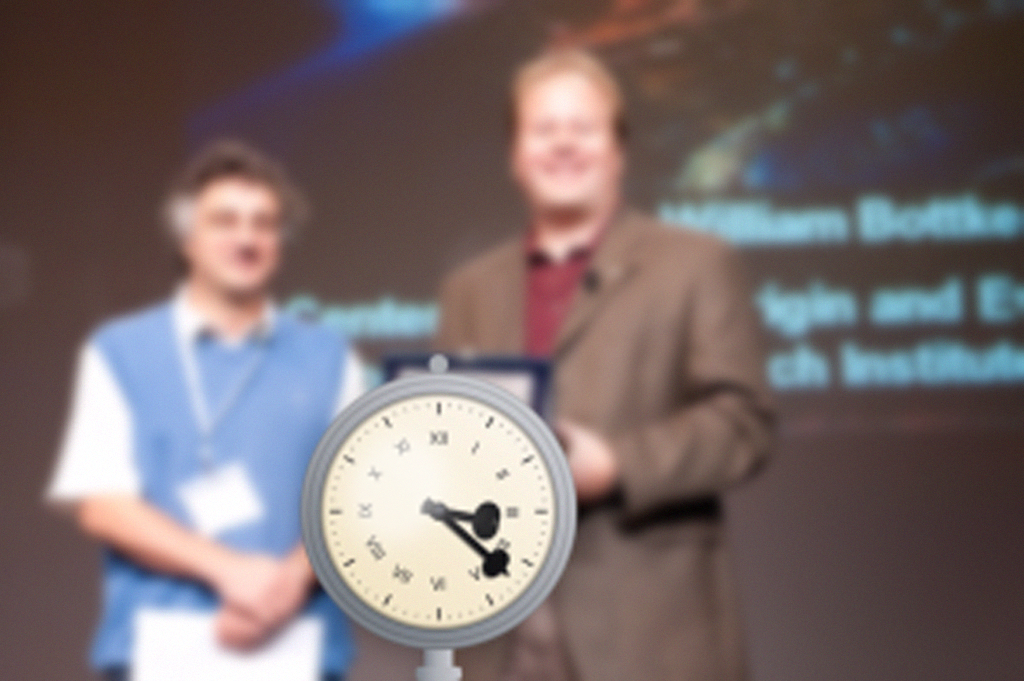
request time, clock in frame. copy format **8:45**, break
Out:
**3:22**
